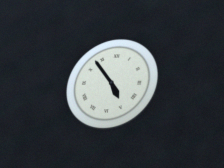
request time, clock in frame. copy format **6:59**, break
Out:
**4:53**
